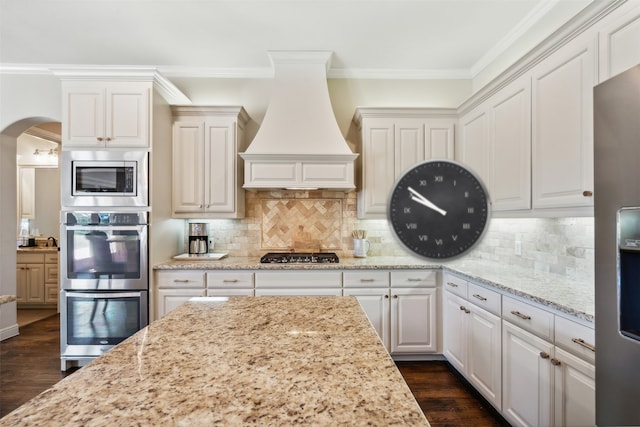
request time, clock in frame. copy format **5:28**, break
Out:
**9:51**
